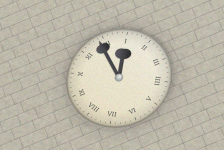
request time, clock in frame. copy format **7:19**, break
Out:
**12:59**
